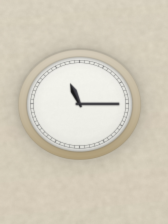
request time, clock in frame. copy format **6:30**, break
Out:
**11:15**
